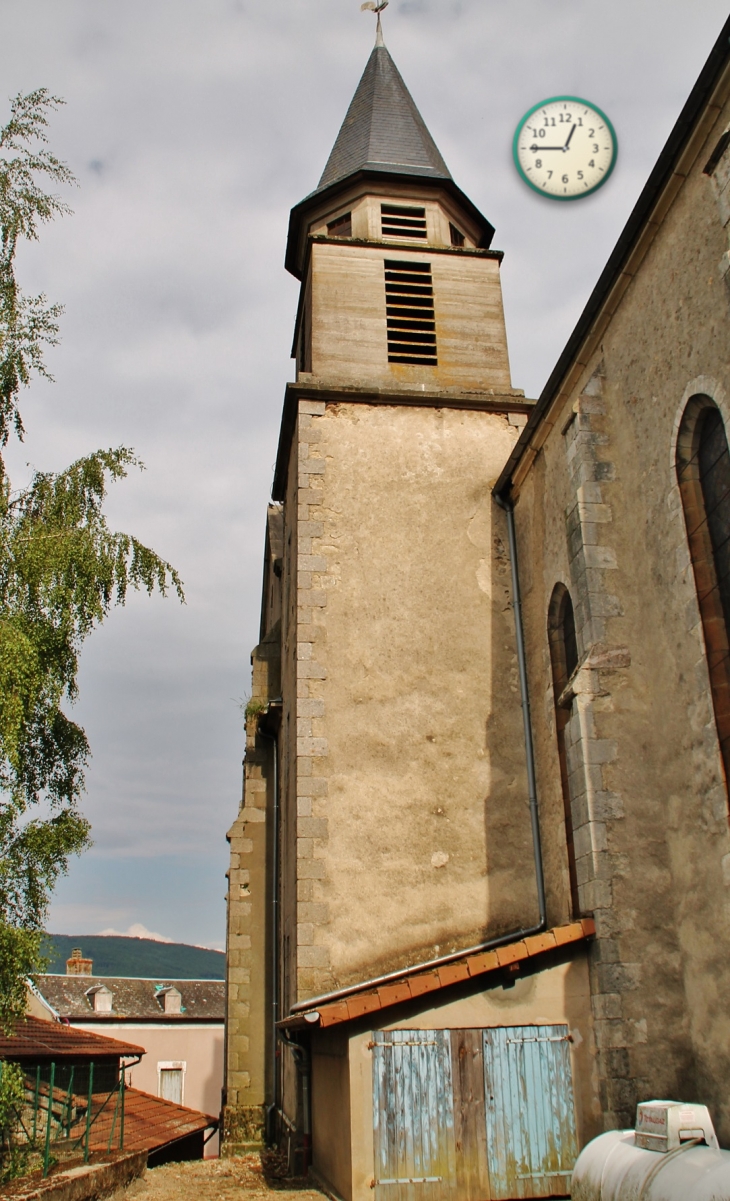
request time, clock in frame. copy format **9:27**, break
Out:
**12:45**
